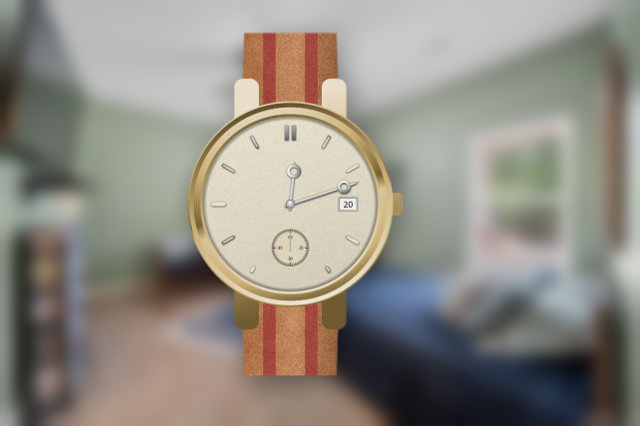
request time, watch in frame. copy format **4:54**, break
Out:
**12:12**
